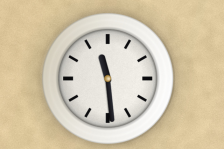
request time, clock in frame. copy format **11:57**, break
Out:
**11:29**
